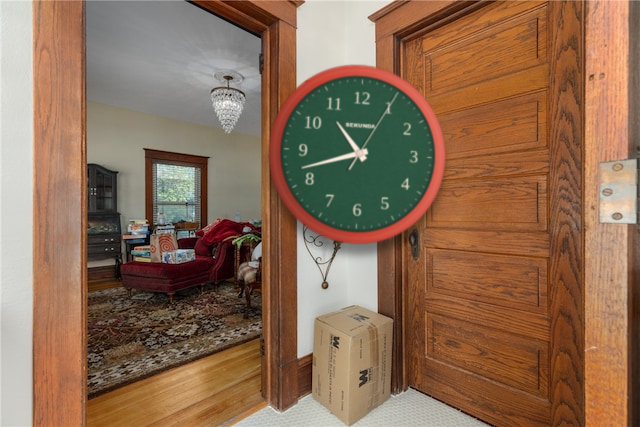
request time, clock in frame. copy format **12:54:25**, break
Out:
**10:42:05**
